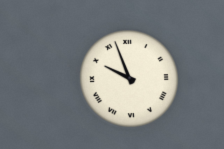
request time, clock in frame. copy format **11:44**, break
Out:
**9:57**
